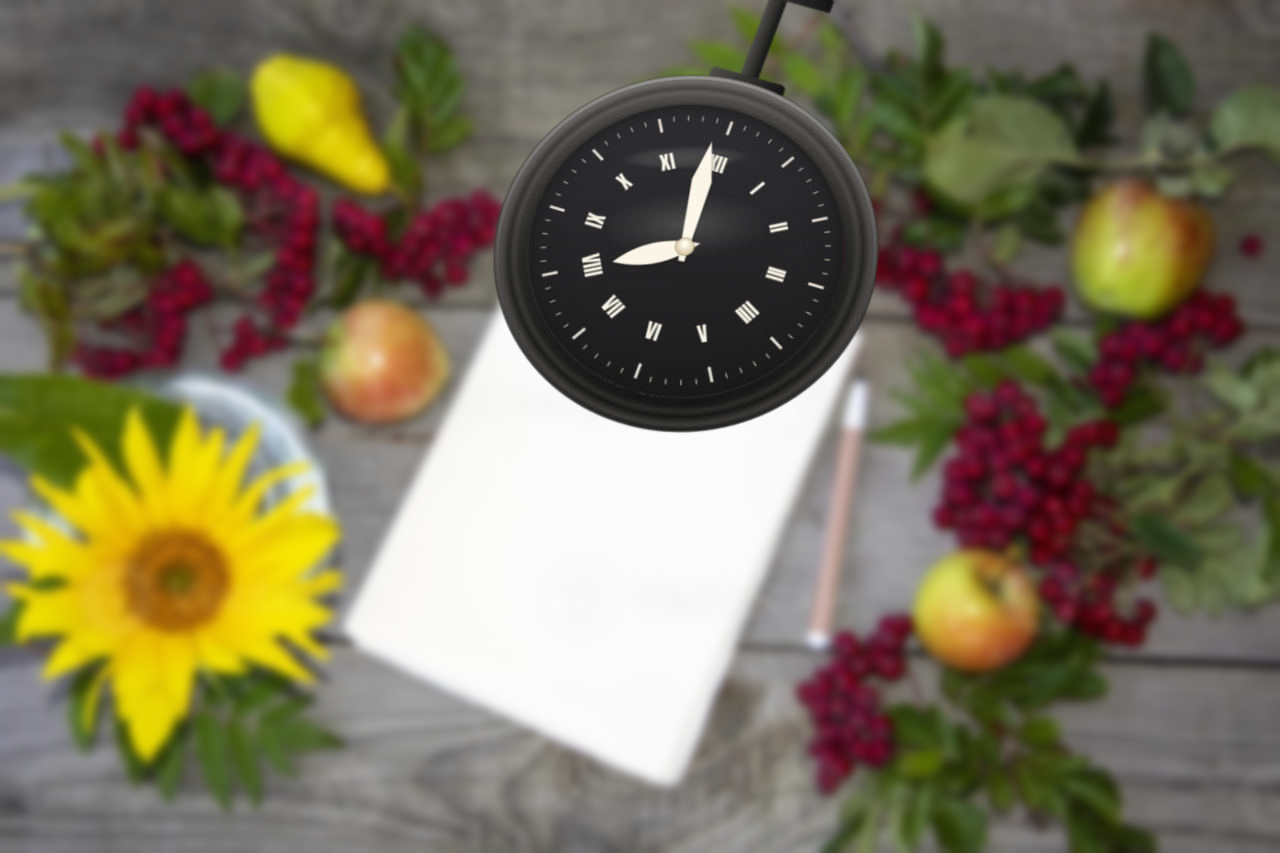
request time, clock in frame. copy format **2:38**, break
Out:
**7:59**
